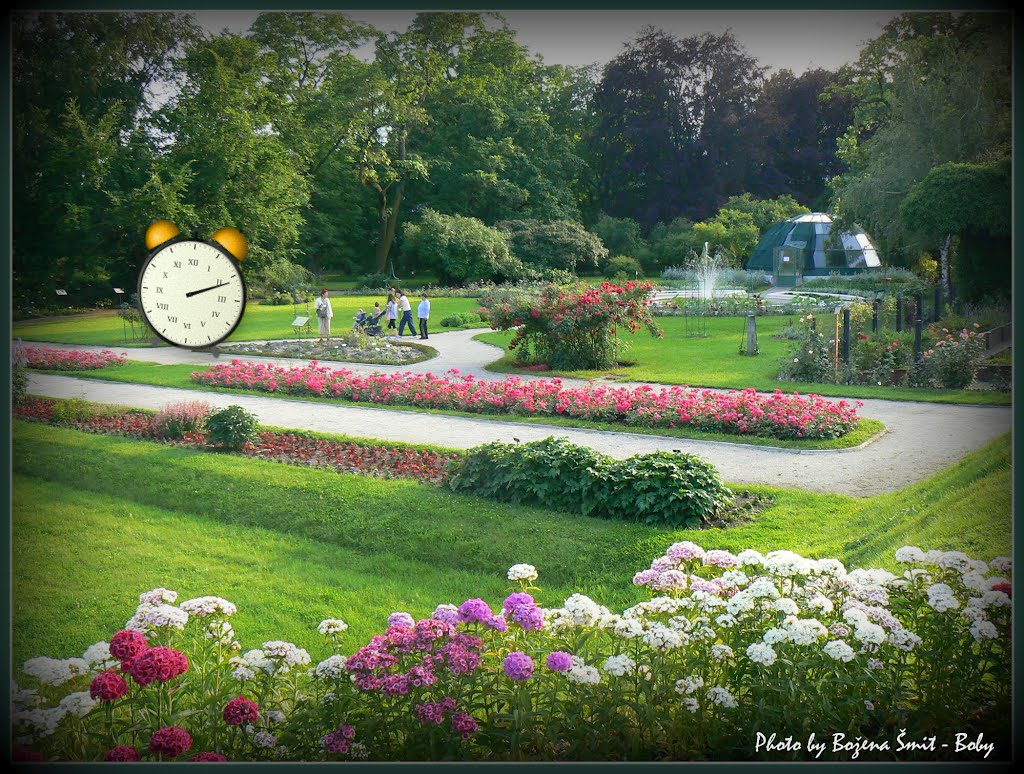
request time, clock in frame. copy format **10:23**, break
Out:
**2:11**
